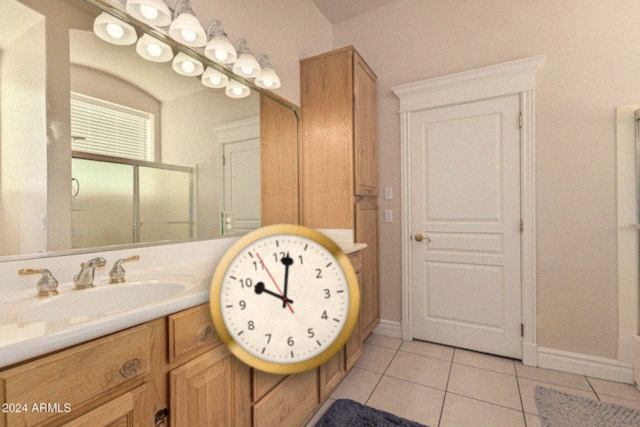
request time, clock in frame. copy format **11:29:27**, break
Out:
**10:01:56**
